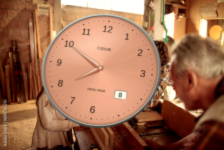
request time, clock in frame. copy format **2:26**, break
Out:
**7:50**
